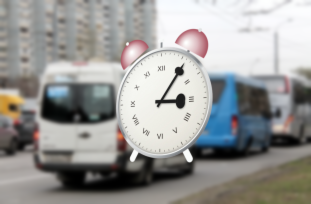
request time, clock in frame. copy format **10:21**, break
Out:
**3:06**
